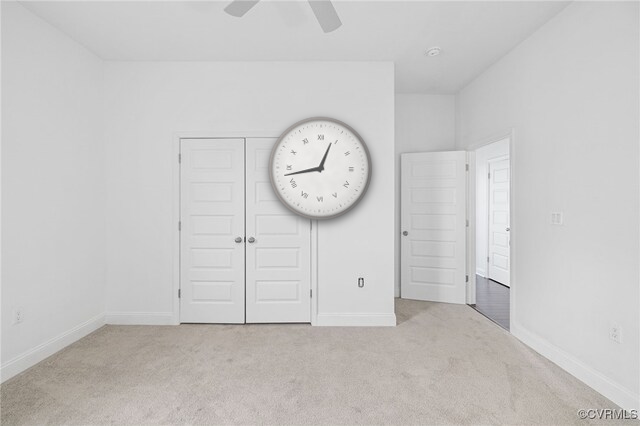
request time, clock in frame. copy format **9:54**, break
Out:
**12:43**
